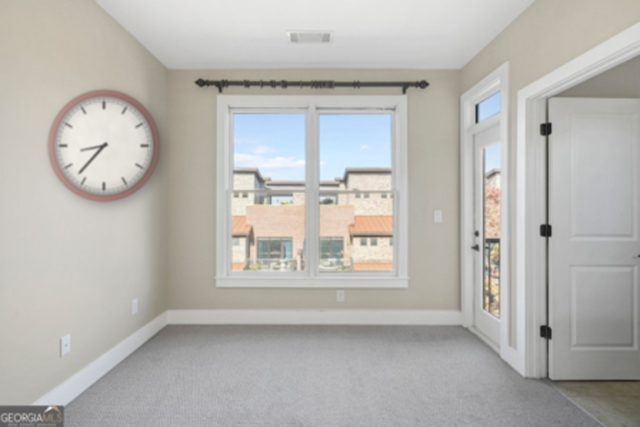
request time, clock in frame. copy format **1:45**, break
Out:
**8:37**
